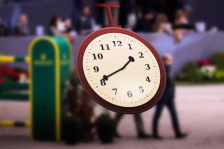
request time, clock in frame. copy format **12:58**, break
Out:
**1:41**
